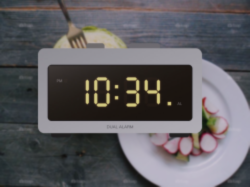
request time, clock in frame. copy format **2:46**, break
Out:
**10:34**
